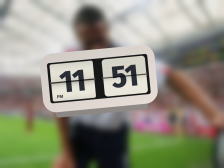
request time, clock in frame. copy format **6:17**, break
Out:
**11:51**
